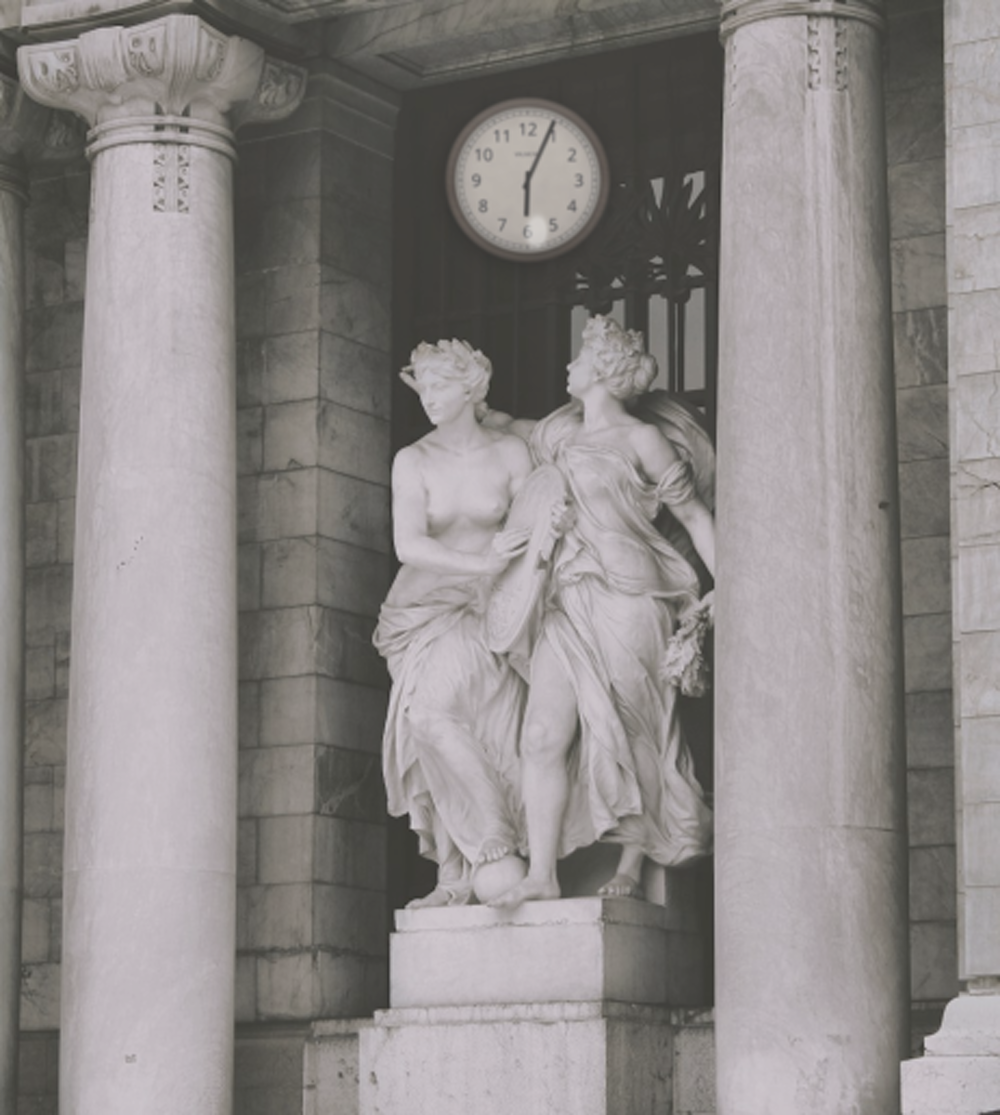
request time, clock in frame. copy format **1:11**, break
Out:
**6:04**
